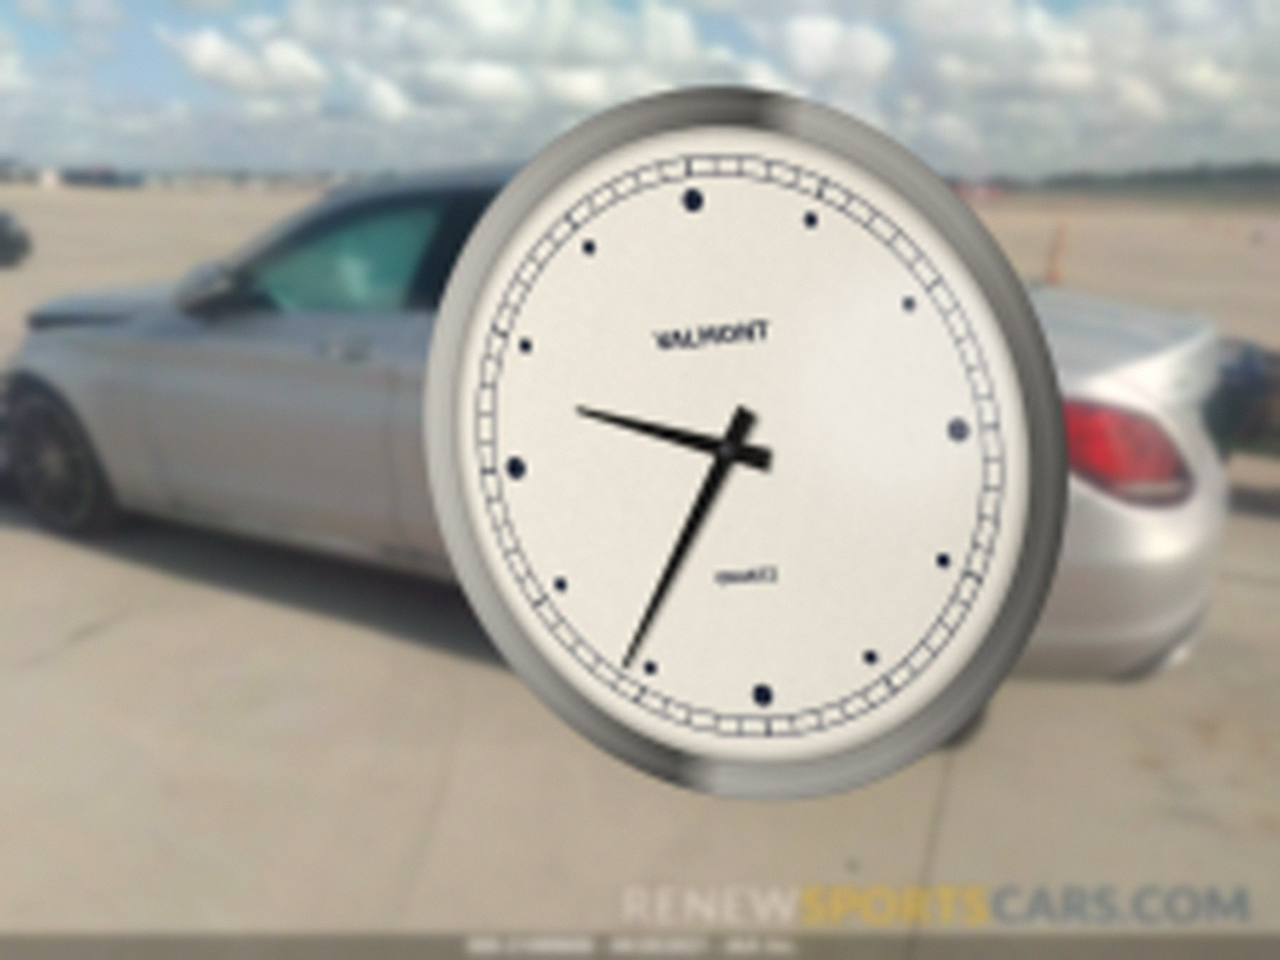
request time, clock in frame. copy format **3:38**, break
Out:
**9:36**
